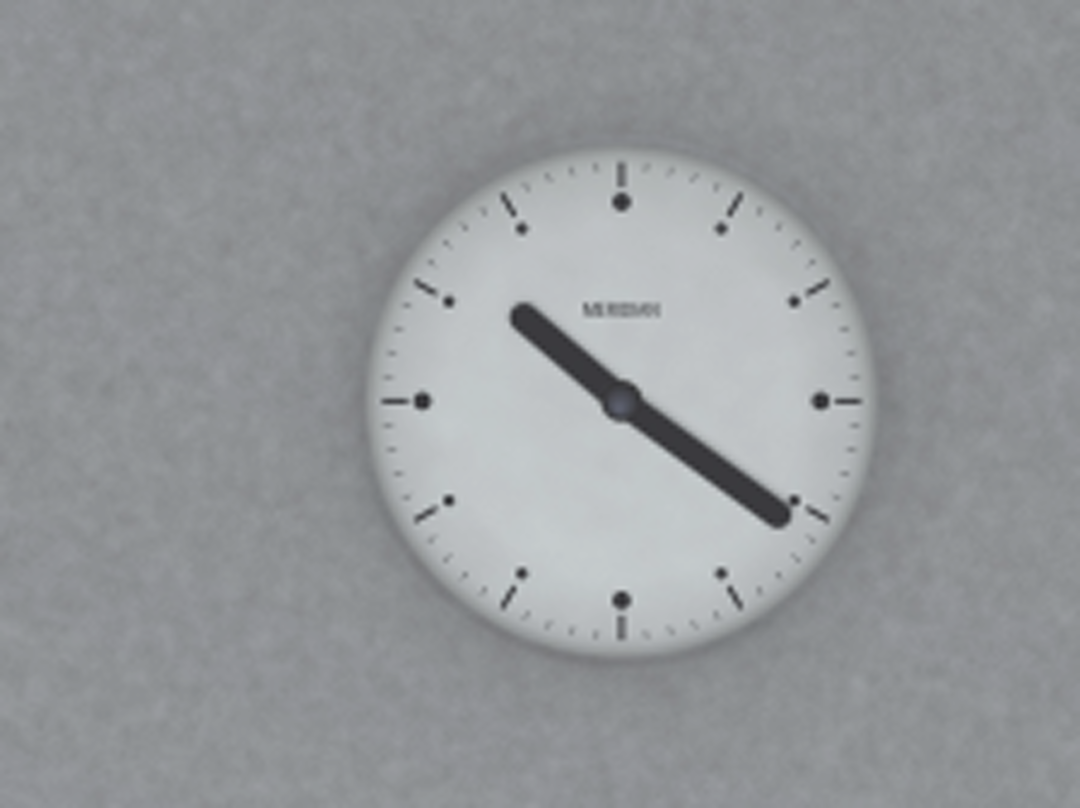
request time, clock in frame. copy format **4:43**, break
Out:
**10:21**
